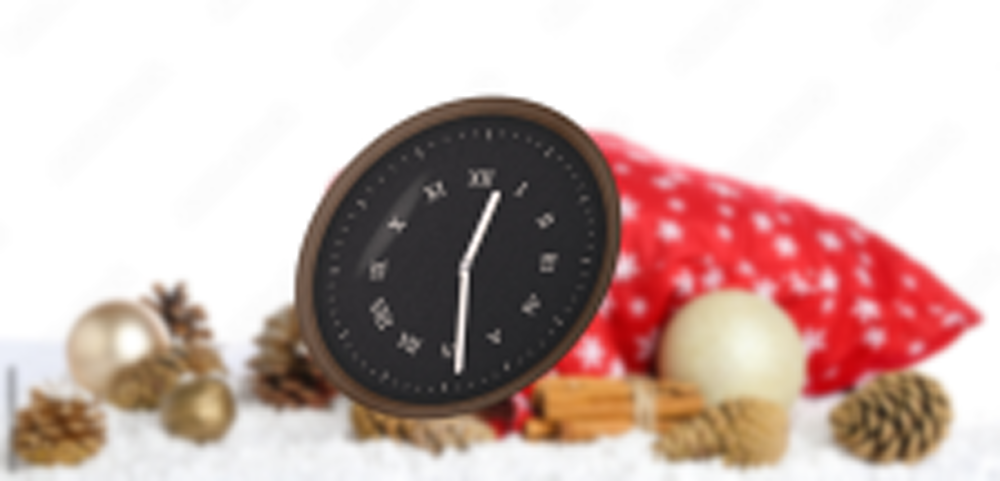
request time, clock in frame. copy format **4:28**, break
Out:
**12:29**
